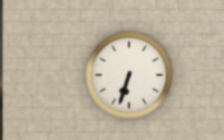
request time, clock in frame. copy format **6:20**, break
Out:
**6:33**
